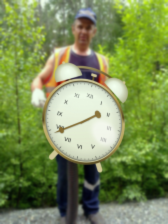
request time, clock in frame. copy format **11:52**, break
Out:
**1:39**
